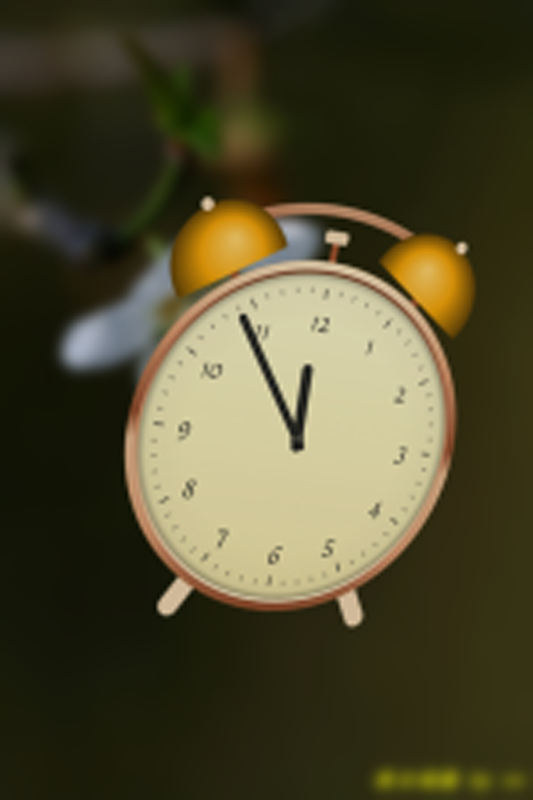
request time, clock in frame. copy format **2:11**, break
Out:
**11:54**
